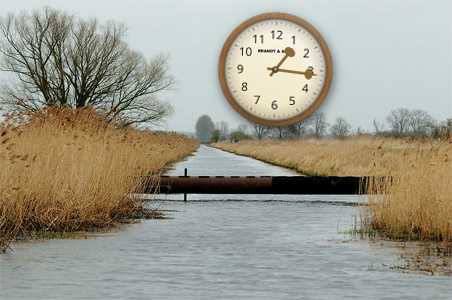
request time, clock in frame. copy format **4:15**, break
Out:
**1:16**
